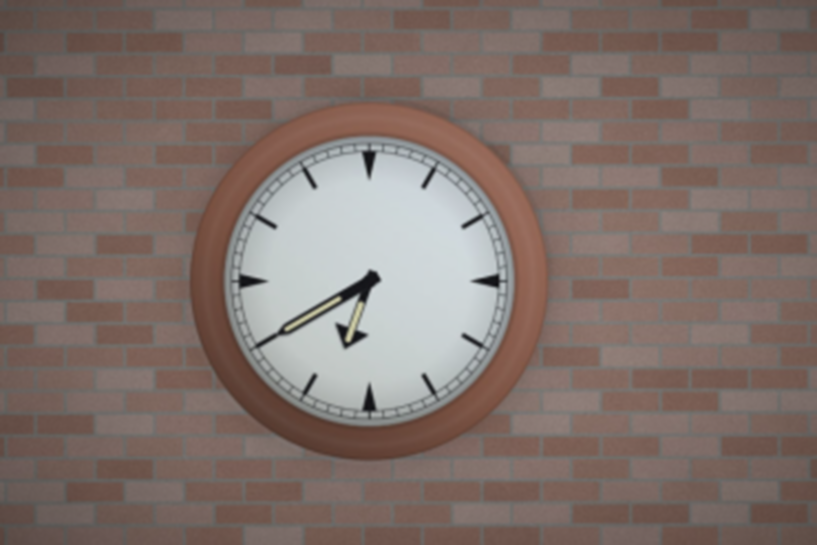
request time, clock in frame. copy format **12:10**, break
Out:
**6:40**
